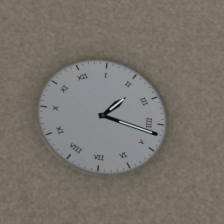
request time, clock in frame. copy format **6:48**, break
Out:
**2:22**
